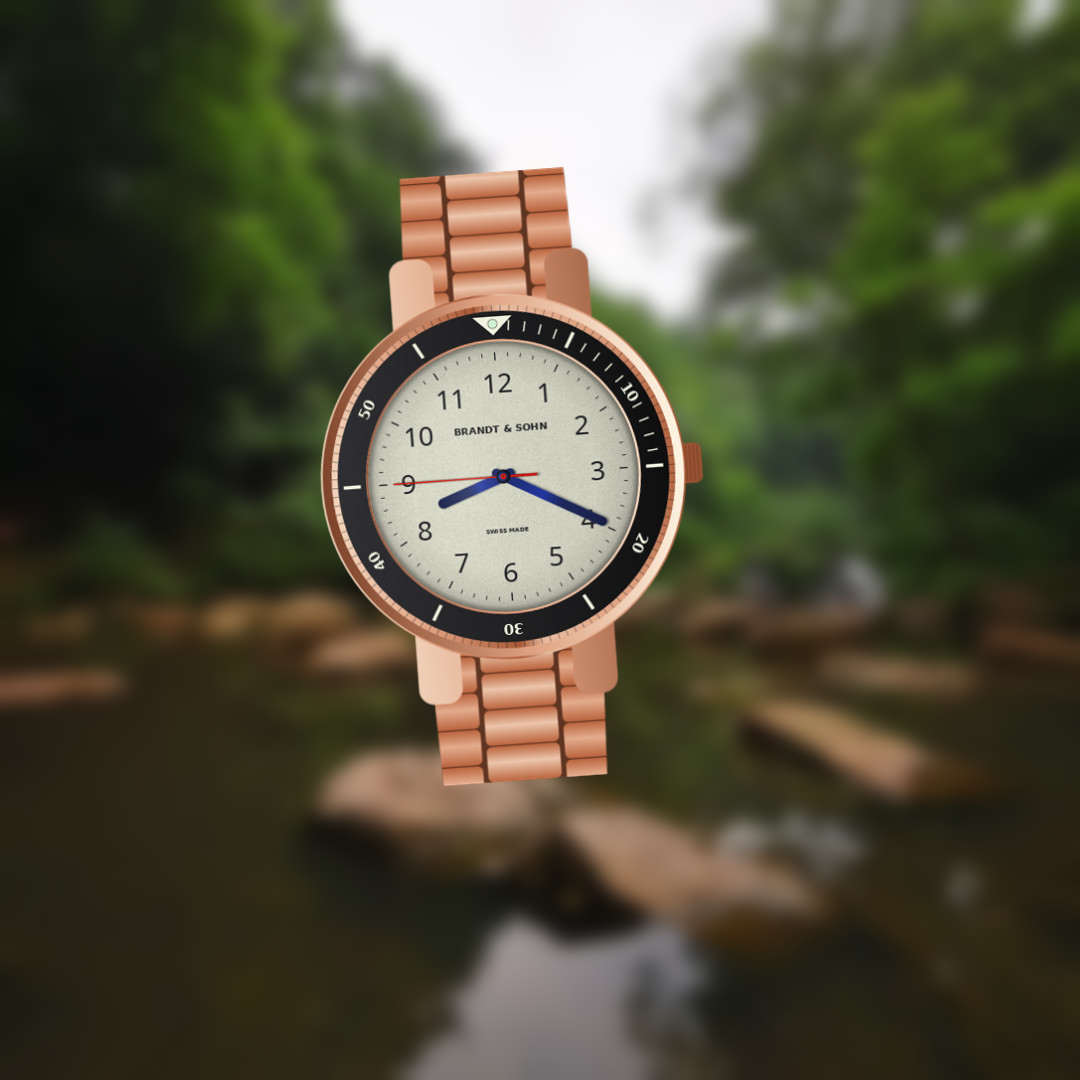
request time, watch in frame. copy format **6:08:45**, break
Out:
**8:19:45**
